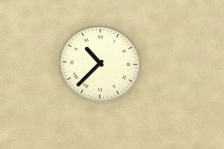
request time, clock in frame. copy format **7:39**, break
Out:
**10:37**
